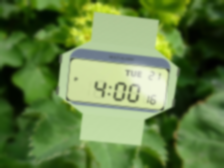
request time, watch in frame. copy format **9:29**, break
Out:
**4:00**
